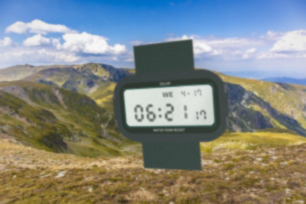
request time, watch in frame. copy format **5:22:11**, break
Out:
**6:21:17**
